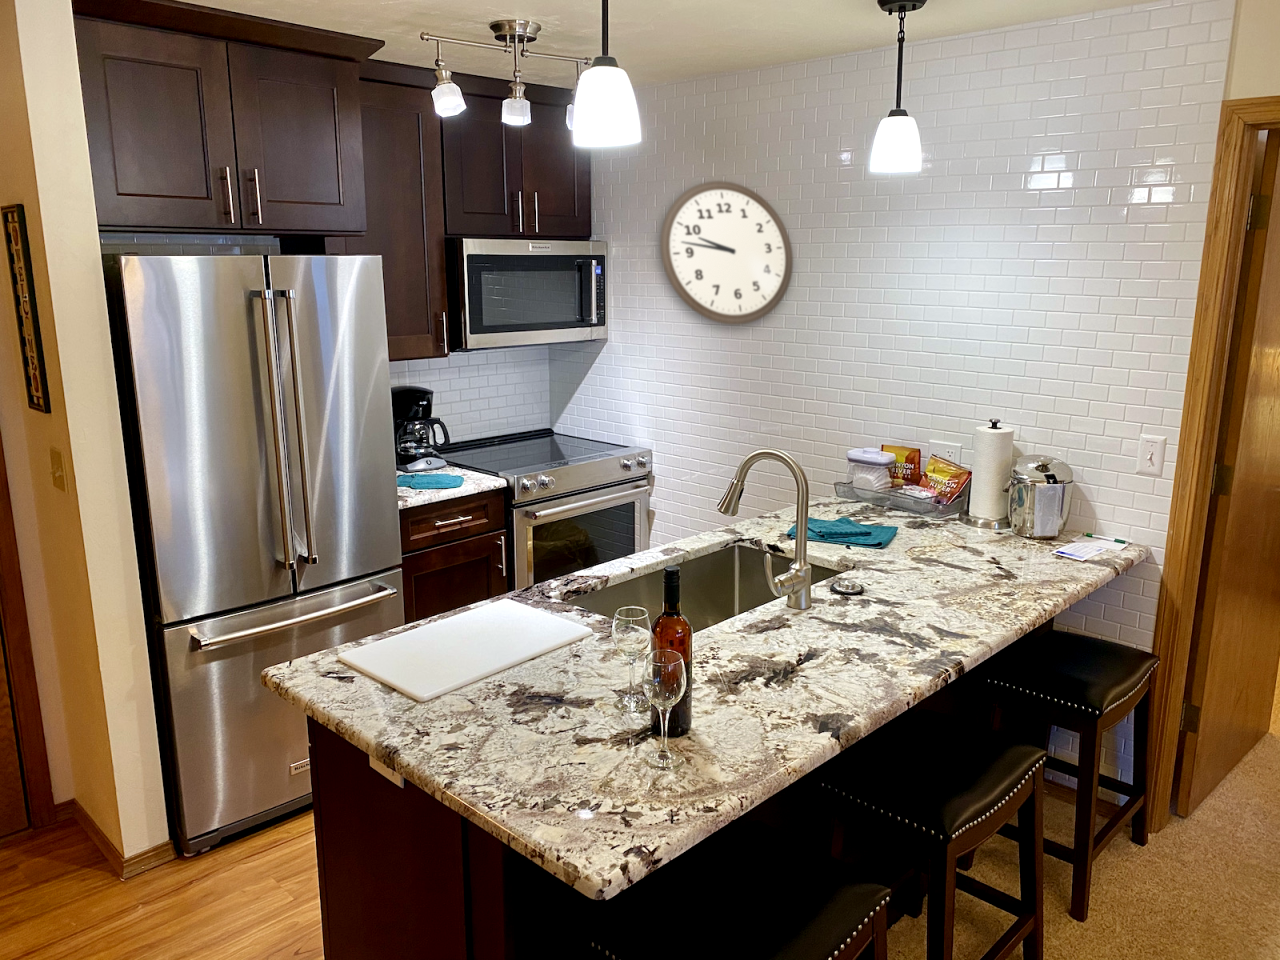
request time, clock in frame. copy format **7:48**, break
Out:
**9:47**
